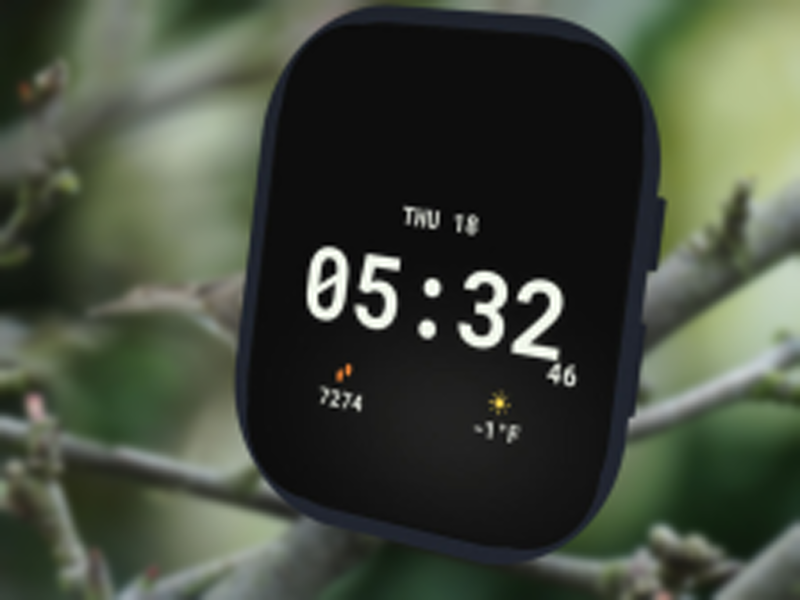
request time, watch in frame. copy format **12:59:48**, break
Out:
**5:32:46**
